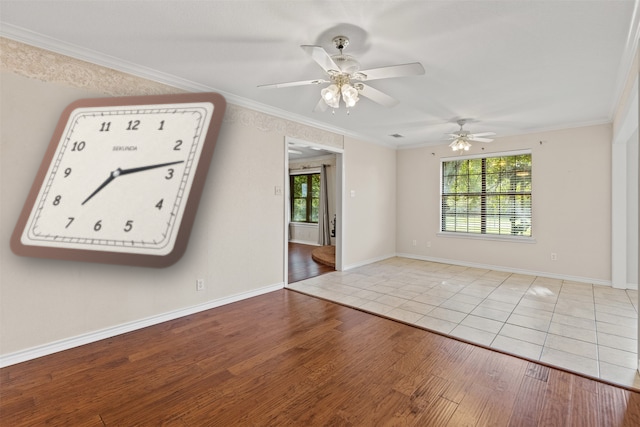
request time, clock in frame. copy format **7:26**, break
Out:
**7:13**
